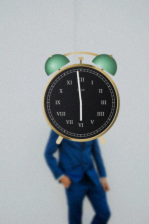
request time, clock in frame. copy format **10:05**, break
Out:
**5:59**
